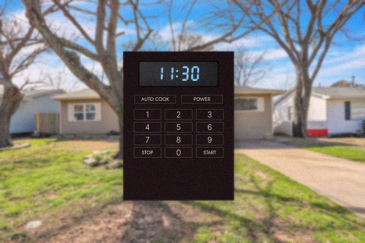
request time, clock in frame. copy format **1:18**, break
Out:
**11:30**
